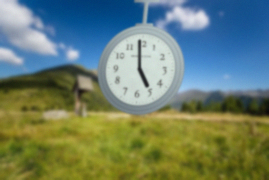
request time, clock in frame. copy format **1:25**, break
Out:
**4:59**
